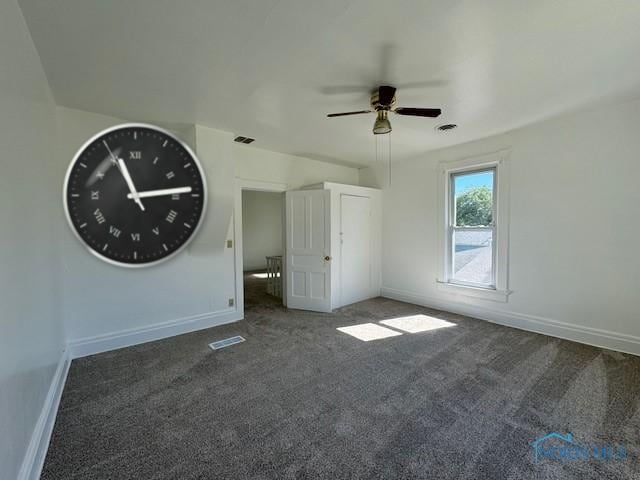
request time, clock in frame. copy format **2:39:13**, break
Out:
**11:13:55**
